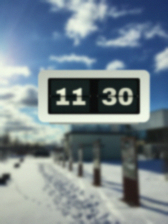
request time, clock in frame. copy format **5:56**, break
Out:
**11:30**
